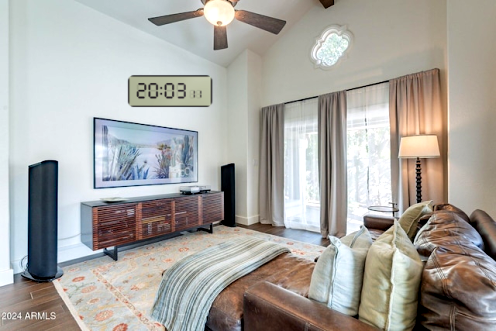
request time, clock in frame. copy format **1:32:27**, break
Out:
**20:03:11**
